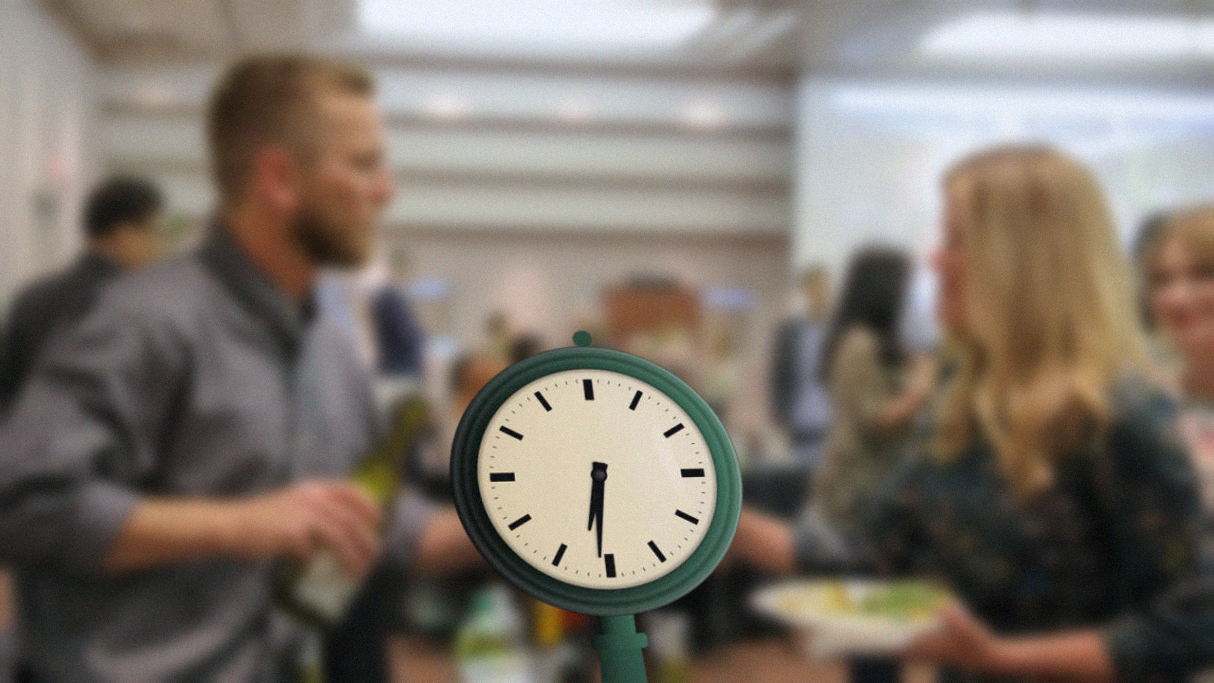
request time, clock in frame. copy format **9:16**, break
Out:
**6:31**
